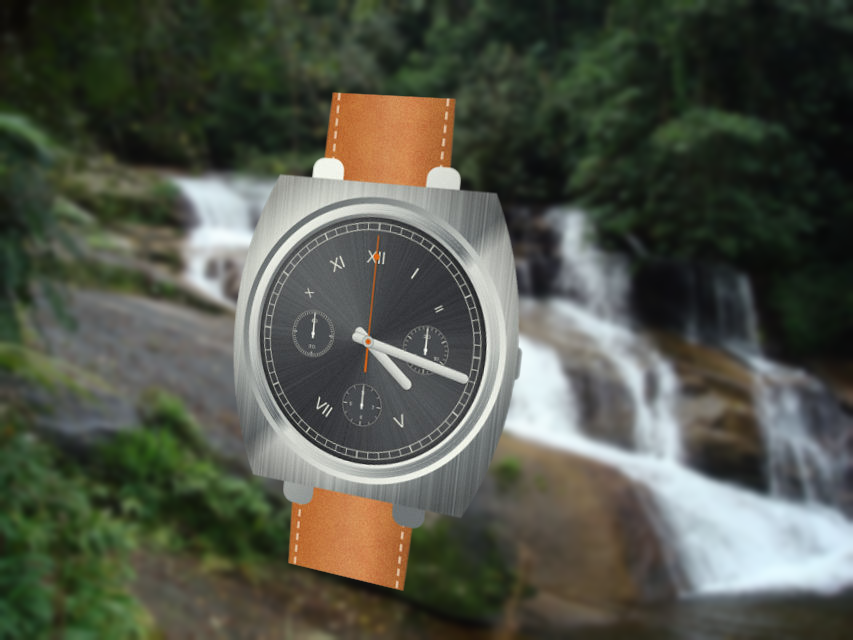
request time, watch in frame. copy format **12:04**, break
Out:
**4:17**
